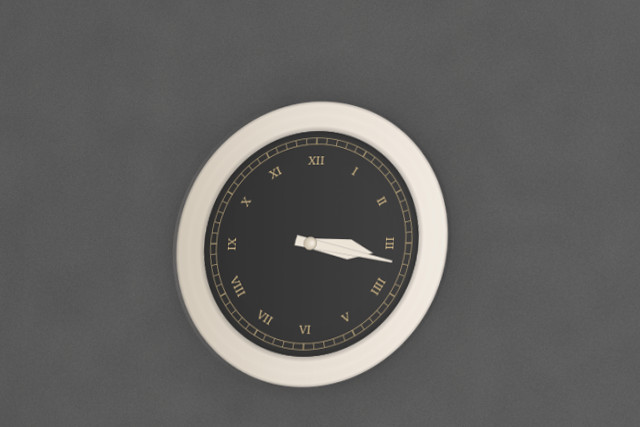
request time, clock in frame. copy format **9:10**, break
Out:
**3:17**
